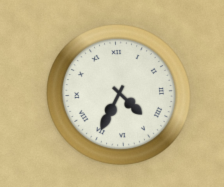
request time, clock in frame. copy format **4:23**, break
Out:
**4:35**
